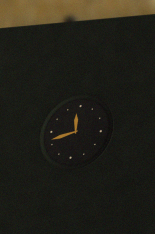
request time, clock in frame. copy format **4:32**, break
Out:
**11:42**
